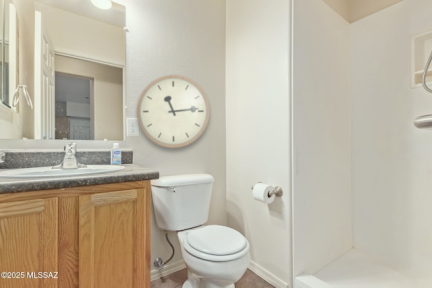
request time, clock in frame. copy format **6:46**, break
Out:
**11:14**
